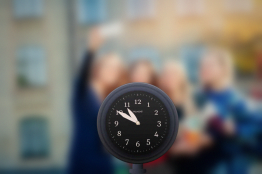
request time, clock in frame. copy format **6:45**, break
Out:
**10:50**
